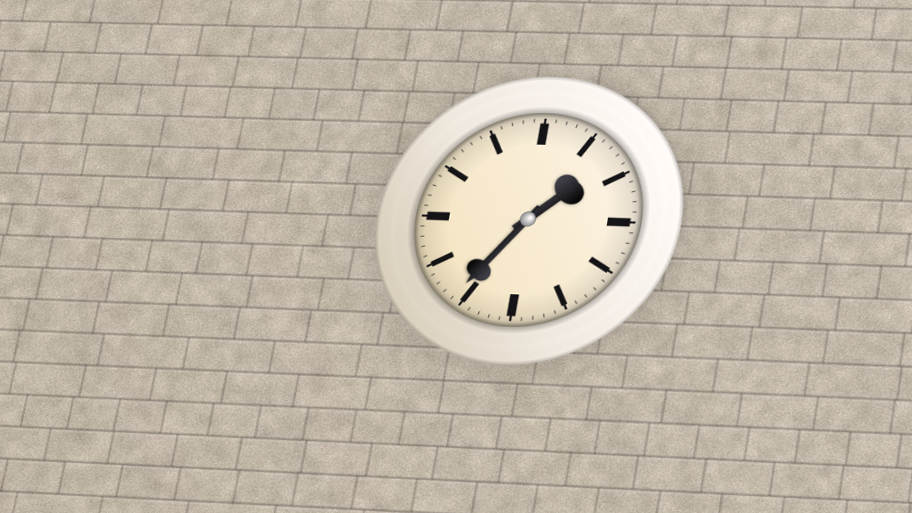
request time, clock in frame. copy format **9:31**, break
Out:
**1:36**
